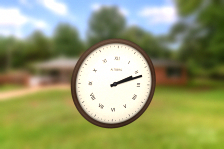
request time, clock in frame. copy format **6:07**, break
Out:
**2:12**
